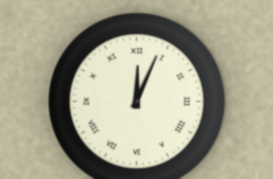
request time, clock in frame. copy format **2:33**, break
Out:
**12:04**
